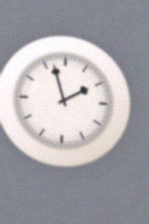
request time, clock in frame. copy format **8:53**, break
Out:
**1:57**
